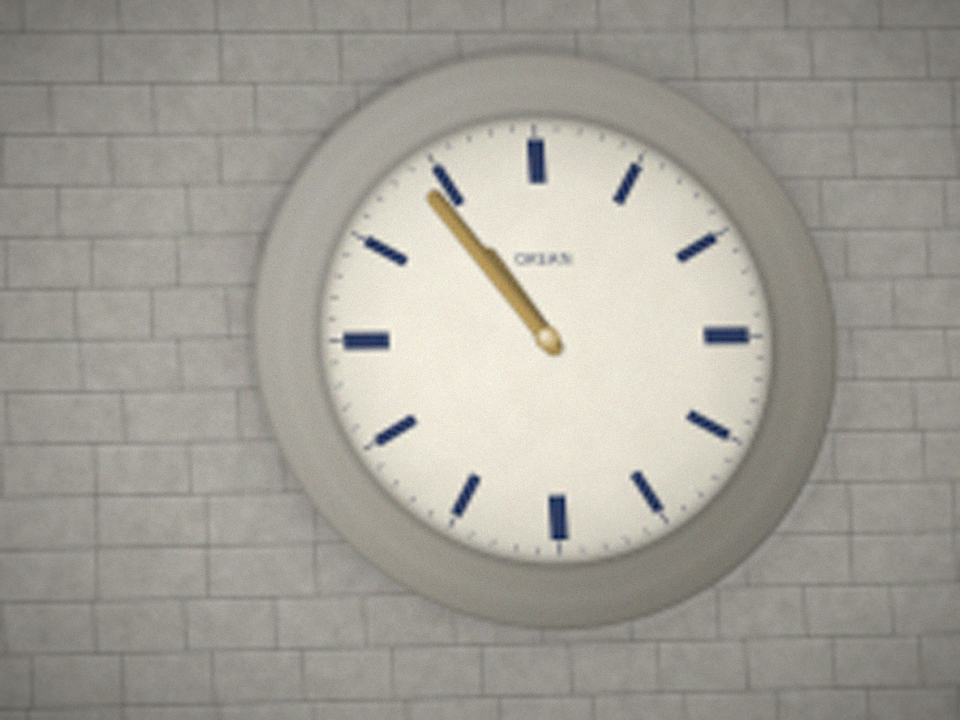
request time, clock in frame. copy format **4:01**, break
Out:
**10:54**
